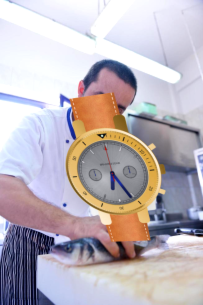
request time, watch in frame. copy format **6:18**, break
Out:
**6:26**
